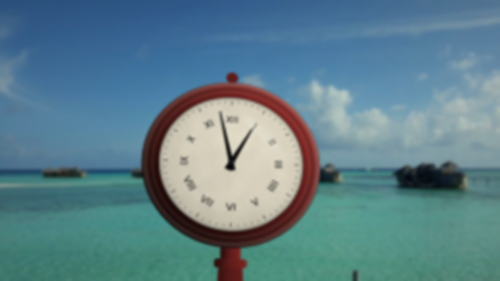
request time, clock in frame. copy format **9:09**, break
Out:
**12:58**
